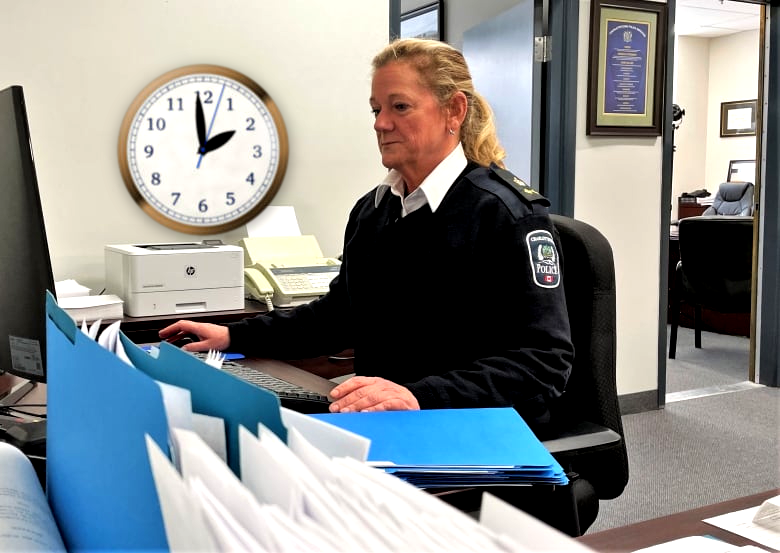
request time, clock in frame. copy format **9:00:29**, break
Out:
**1:59:03**
